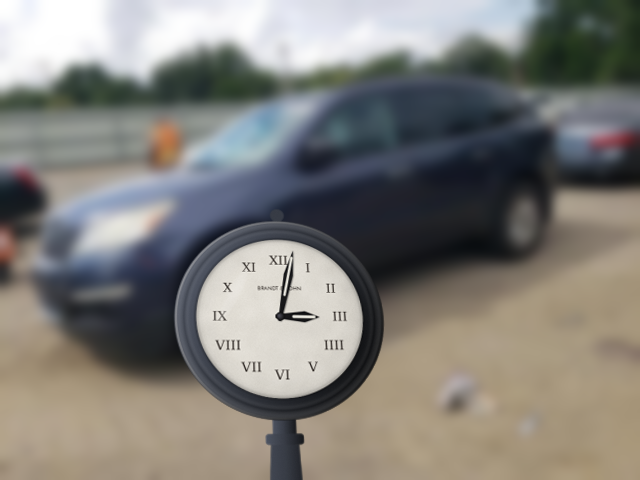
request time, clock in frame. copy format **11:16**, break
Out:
**3:02**
